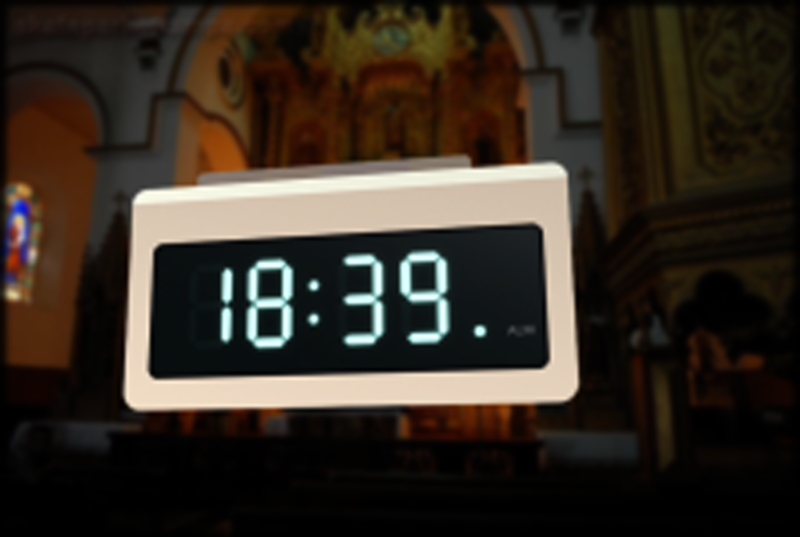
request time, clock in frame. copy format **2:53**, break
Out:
**18:39**
